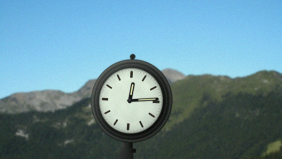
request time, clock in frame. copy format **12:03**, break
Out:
**12:14**
